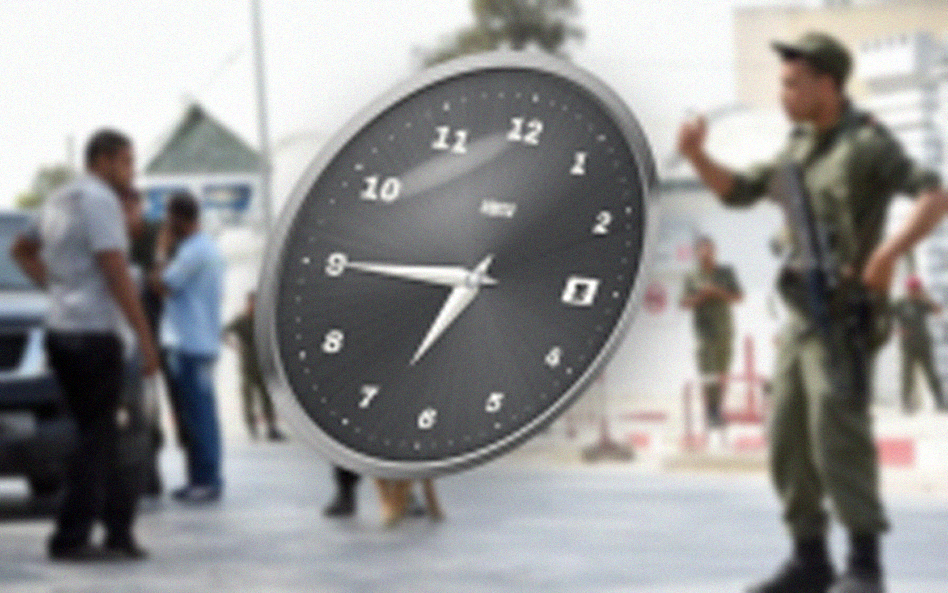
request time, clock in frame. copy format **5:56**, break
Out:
**6:45**
